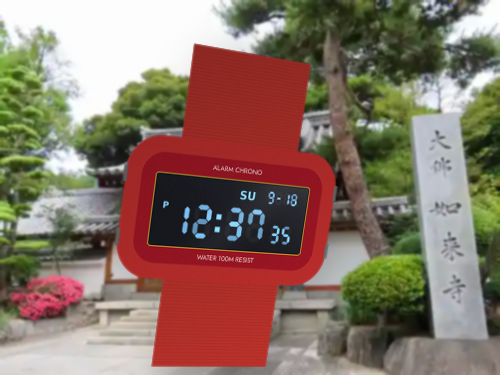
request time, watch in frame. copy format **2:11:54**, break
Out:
**12:37:35**
